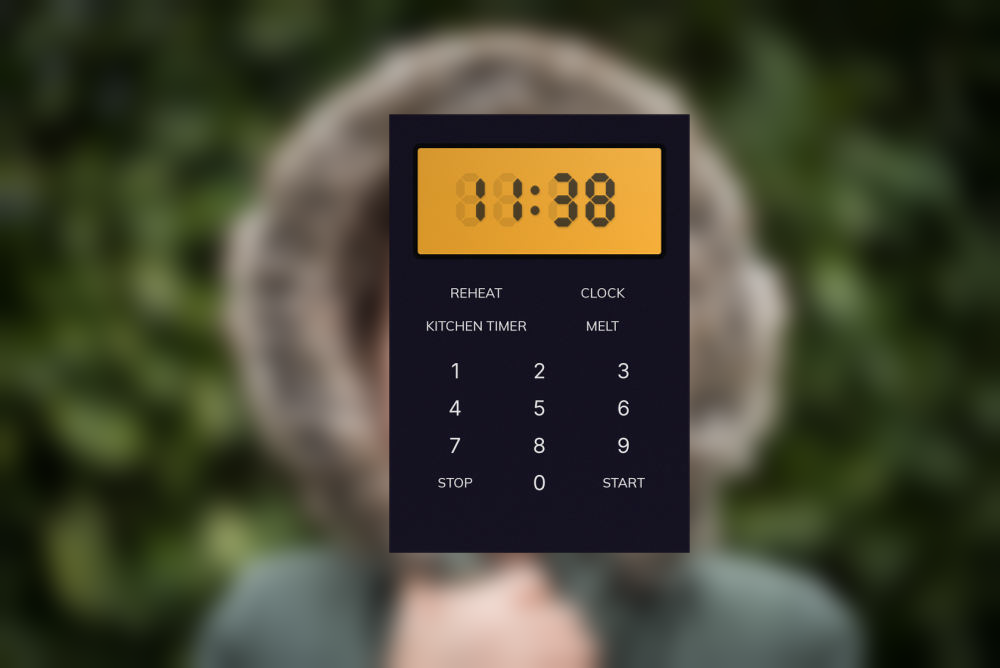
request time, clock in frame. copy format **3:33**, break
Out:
**11:38**
